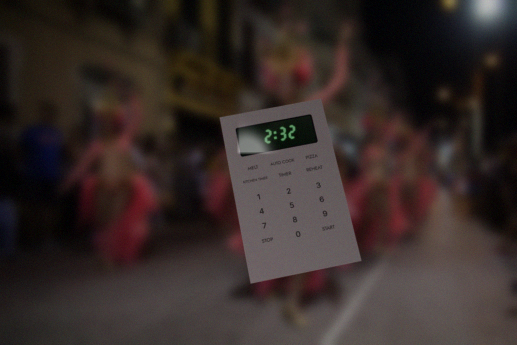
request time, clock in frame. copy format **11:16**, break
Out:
**2:32**
